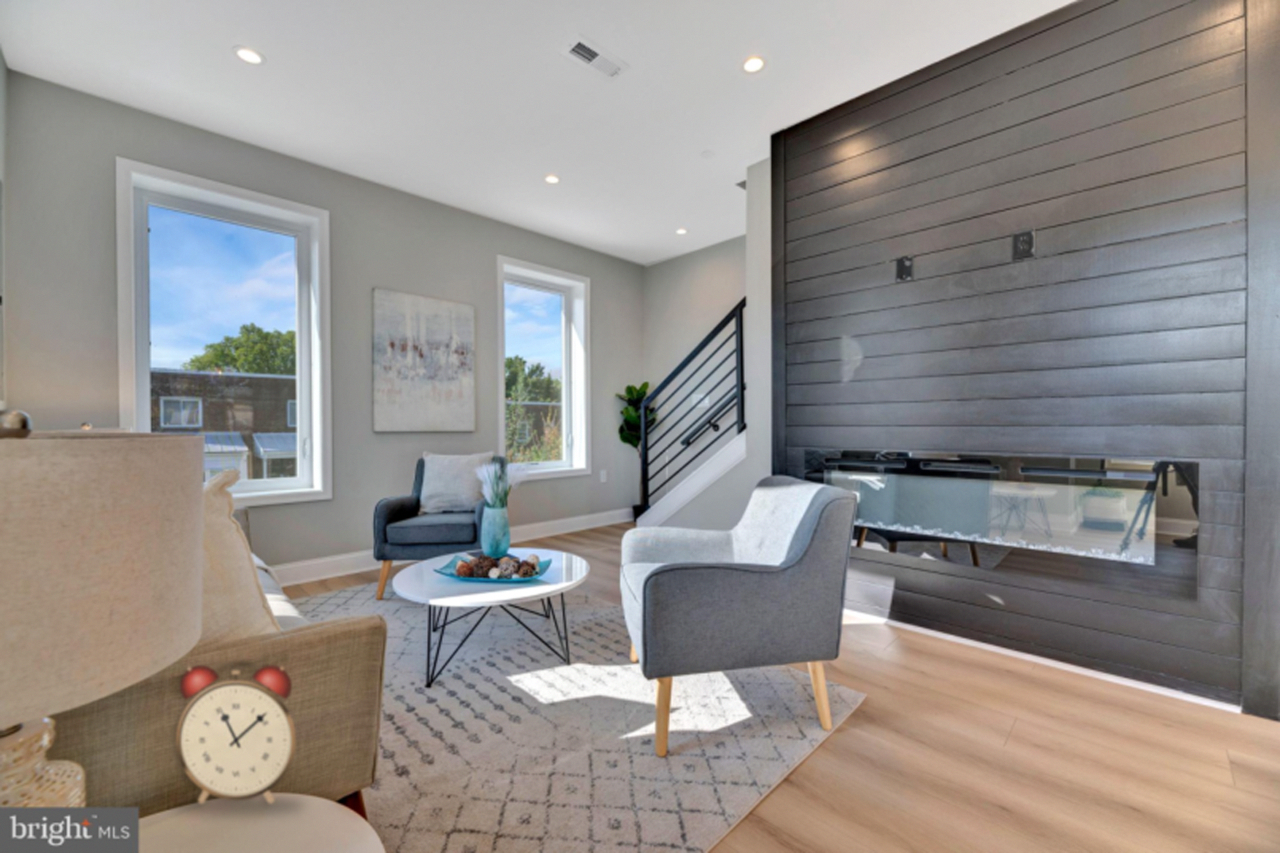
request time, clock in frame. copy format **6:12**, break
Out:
**11:08**
